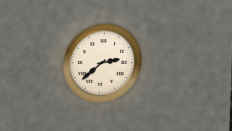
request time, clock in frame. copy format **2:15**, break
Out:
**2:38**
